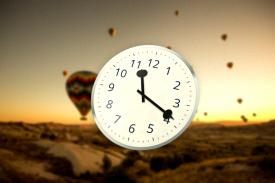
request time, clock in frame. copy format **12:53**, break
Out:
**11:19**
